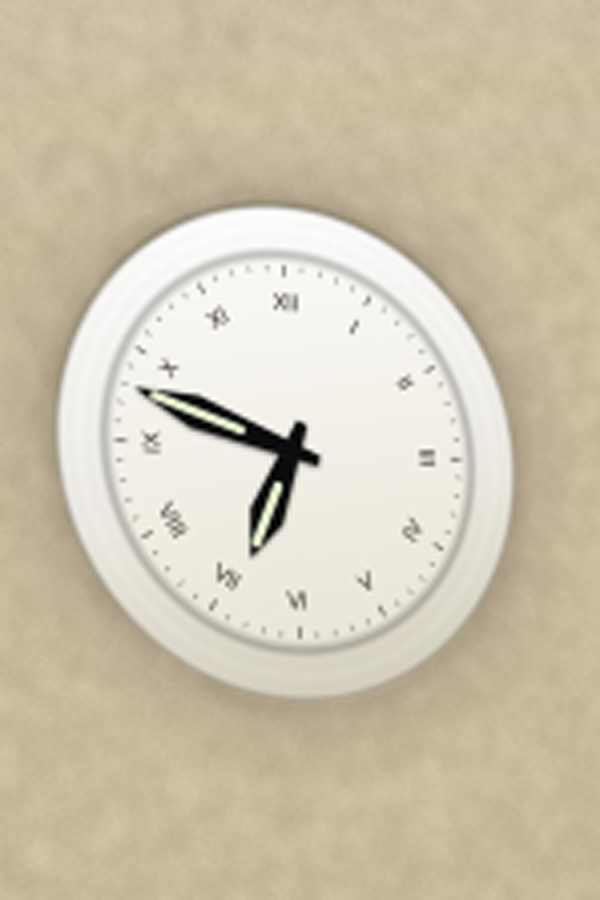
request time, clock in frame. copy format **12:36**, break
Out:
**6:48**
